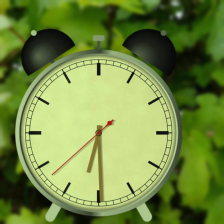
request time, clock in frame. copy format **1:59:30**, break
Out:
**6:29:38**
